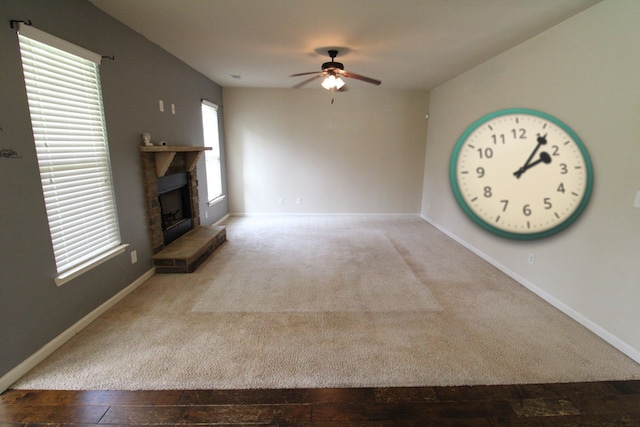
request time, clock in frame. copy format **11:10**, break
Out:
**2:06**
